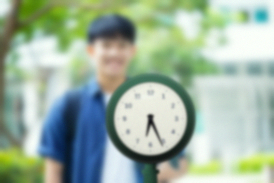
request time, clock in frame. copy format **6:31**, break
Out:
**6:26**
